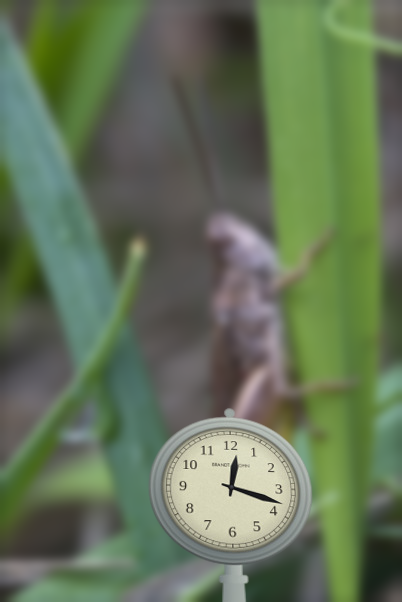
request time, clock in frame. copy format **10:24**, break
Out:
**12:18**
